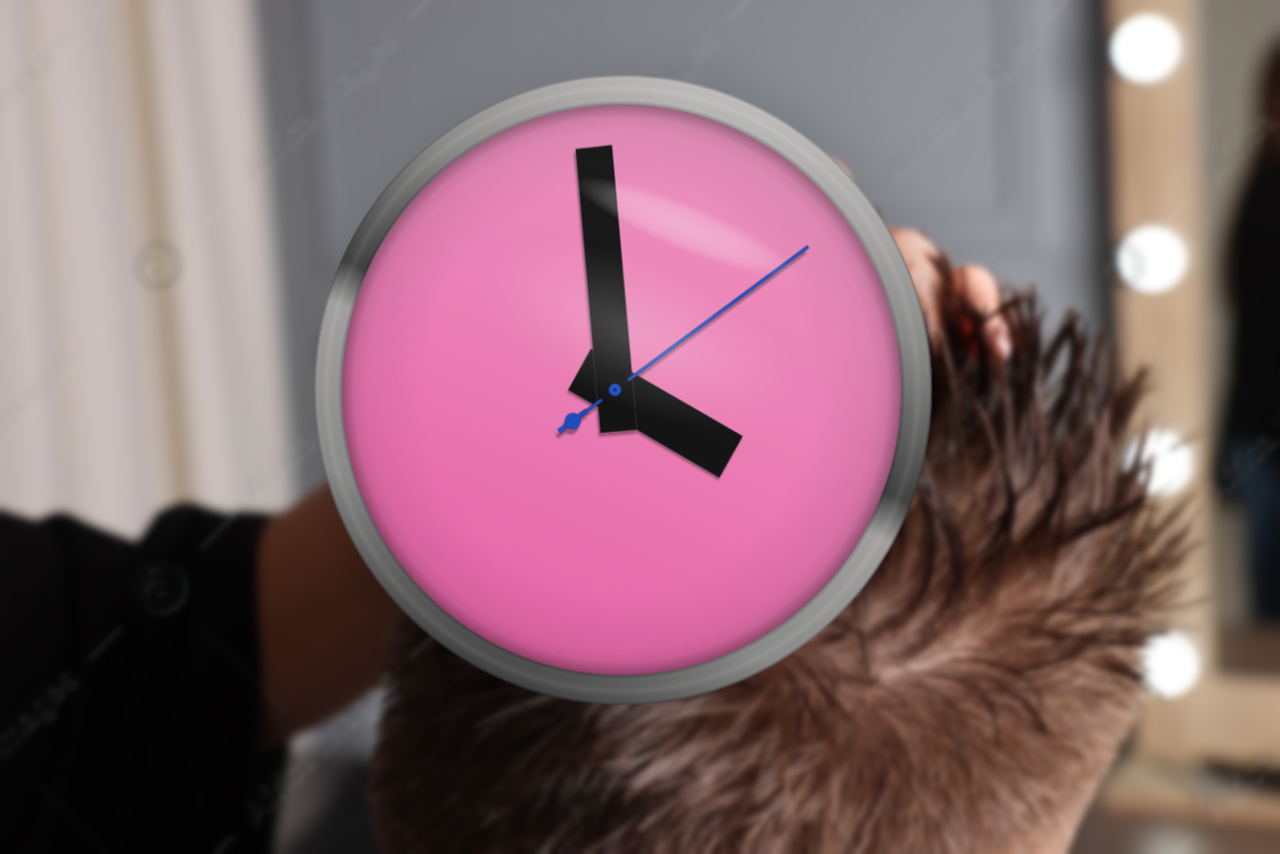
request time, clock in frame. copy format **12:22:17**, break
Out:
**3:59:09**
